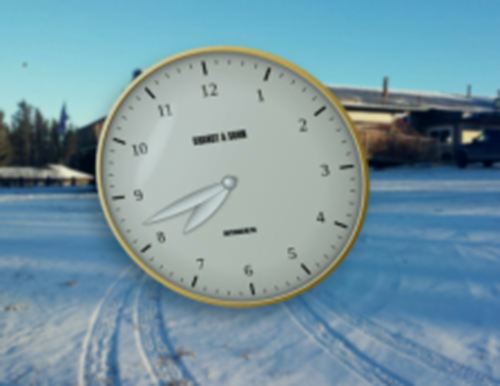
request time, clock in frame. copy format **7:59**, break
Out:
**7:42**
